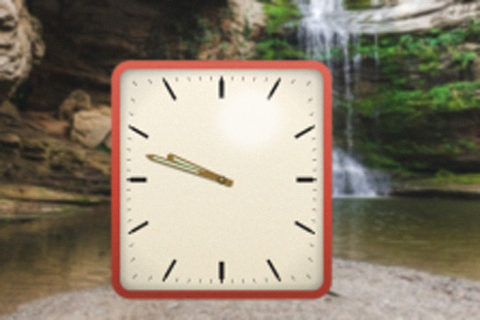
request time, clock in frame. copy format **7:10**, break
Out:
**9:48**
